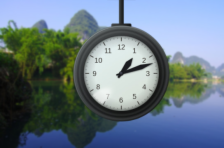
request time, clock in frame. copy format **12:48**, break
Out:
**1:12**
